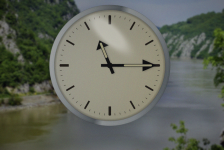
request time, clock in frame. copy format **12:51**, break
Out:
**11:15**
